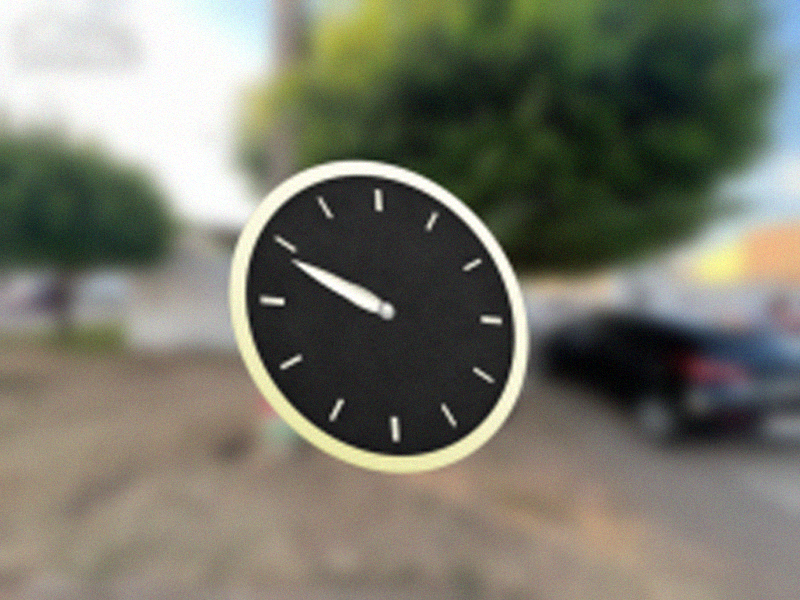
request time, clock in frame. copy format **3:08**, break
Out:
**9:49**
